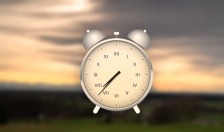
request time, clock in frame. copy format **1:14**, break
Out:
**7:37**
